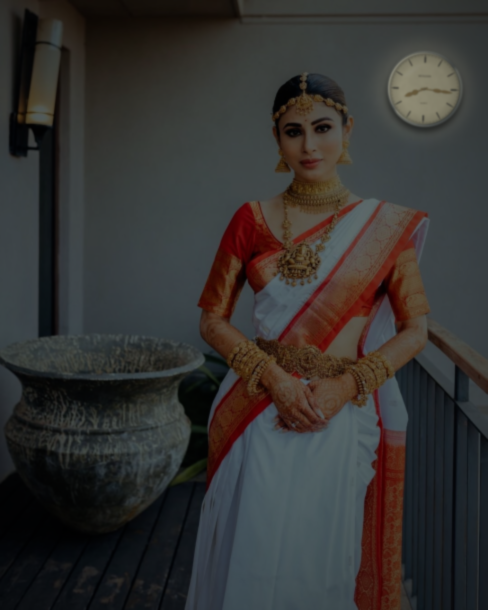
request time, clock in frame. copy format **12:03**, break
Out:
**8:16**
